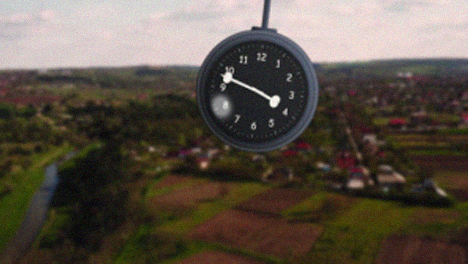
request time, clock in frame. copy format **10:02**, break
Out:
**3:48**
